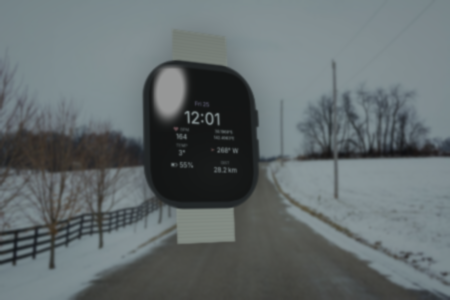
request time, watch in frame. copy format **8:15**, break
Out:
**12:01**
